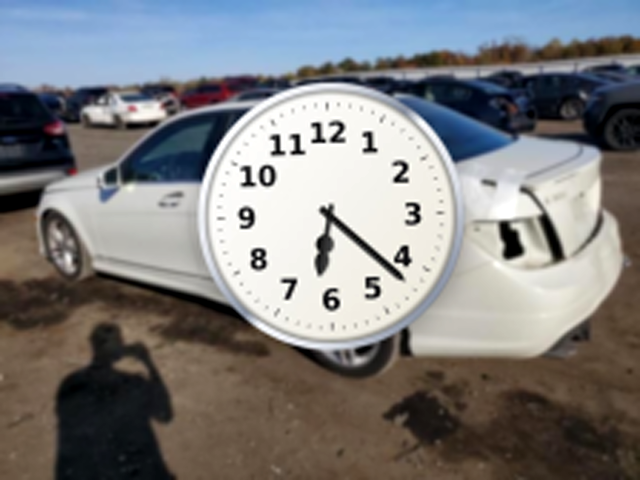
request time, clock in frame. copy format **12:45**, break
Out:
**6:22**
